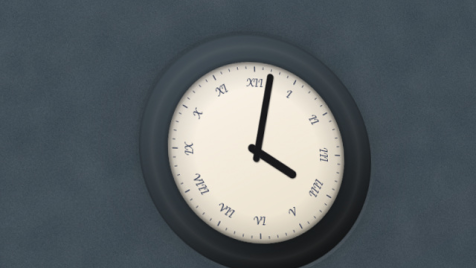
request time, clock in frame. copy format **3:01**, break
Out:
**4:02**
